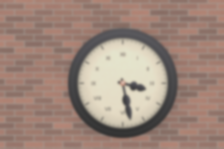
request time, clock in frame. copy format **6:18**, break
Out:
**3:28**
